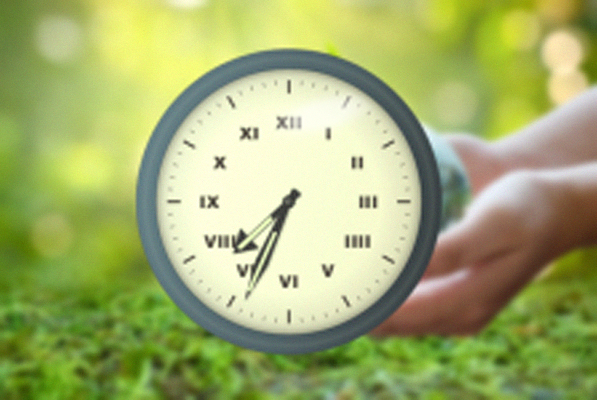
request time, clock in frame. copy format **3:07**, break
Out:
**7:34**
